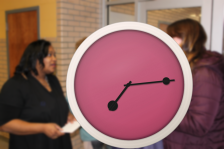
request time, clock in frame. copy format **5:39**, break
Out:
**7:14**
